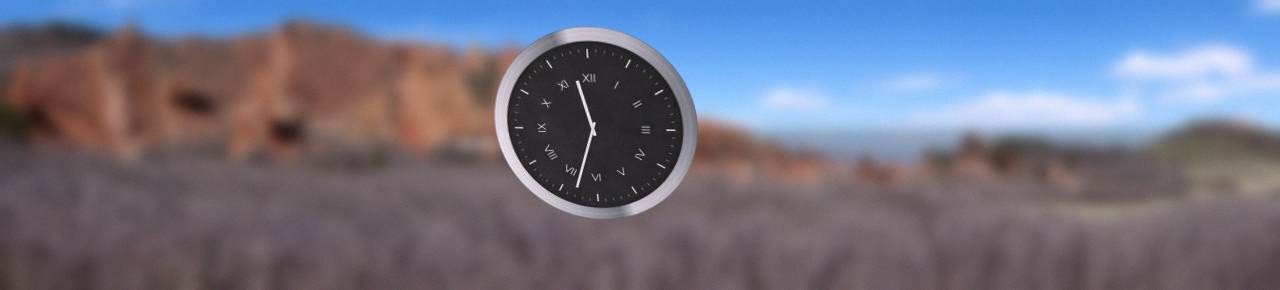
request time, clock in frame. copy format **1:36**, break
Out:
**11:33**
